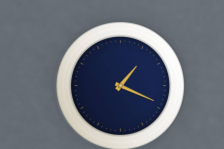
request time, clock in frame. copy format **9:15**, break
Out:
**1:19**
